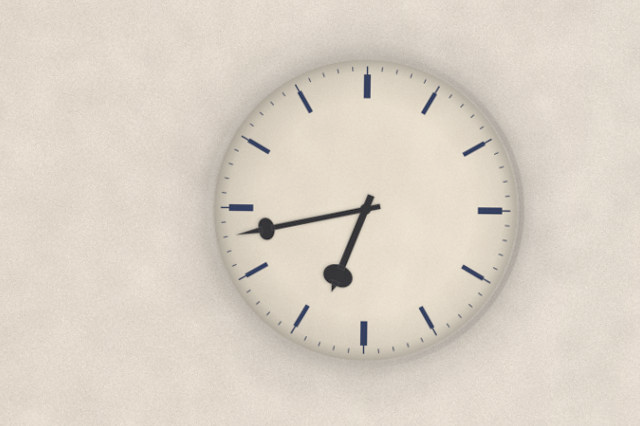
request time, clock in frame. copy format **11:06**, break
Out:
**6:43**
